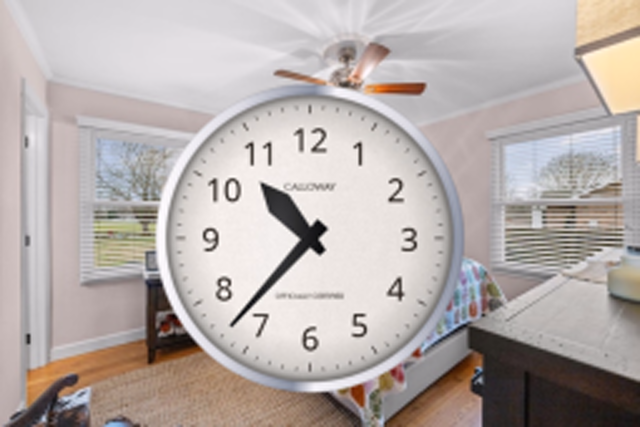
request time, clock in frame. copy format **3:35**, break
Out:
**10:37**
